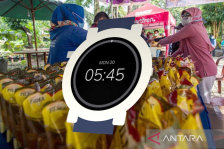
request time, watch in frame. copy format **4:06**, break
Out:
**5:45**
